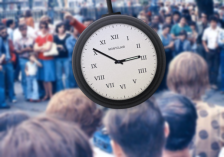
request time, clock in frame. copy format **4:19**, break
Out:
**2:51**
